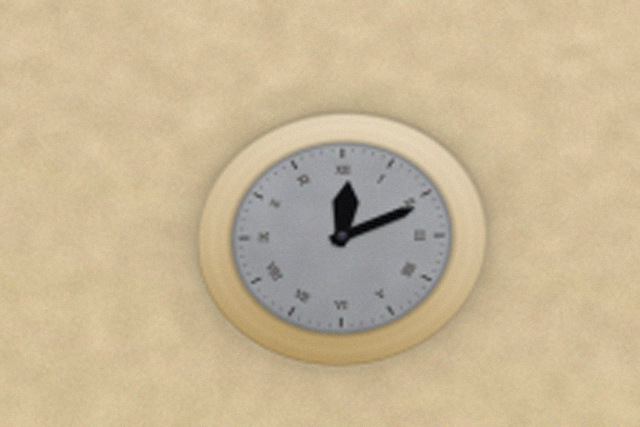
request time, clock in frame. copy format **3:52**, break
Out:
**12:11**
